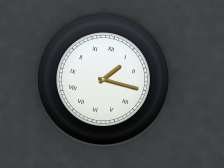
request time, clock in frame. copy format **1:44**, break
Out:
**1:15**
